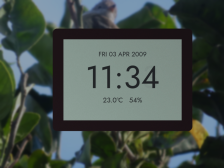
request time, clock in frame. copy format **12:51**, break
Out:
**11:34**
